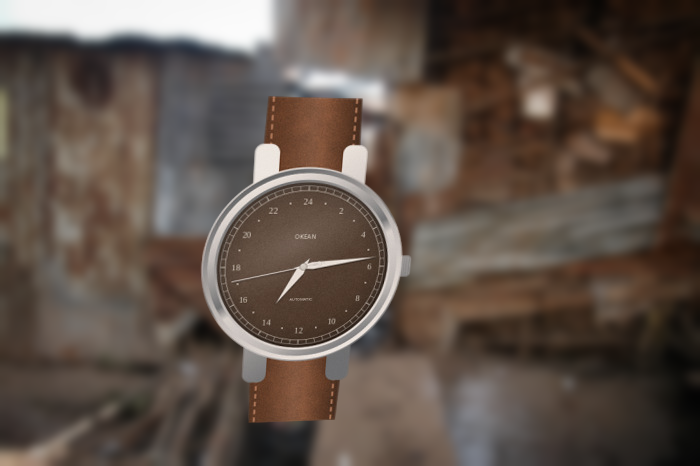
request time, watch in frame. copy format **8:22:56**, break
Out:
**14:13:43**
